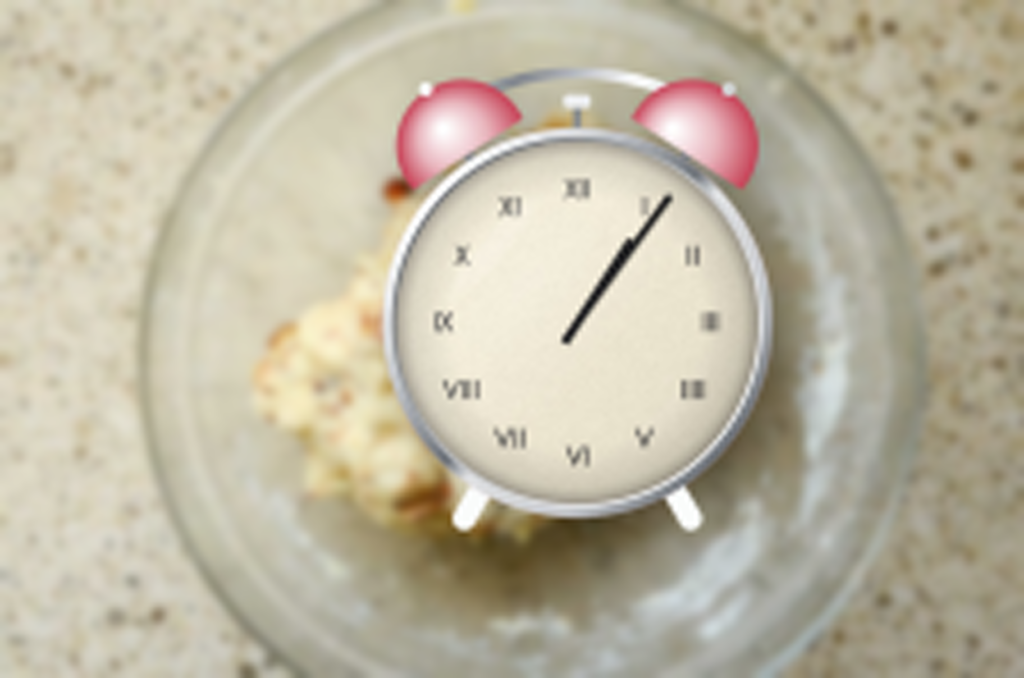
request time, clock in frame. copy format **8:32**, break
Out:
**1:06**
